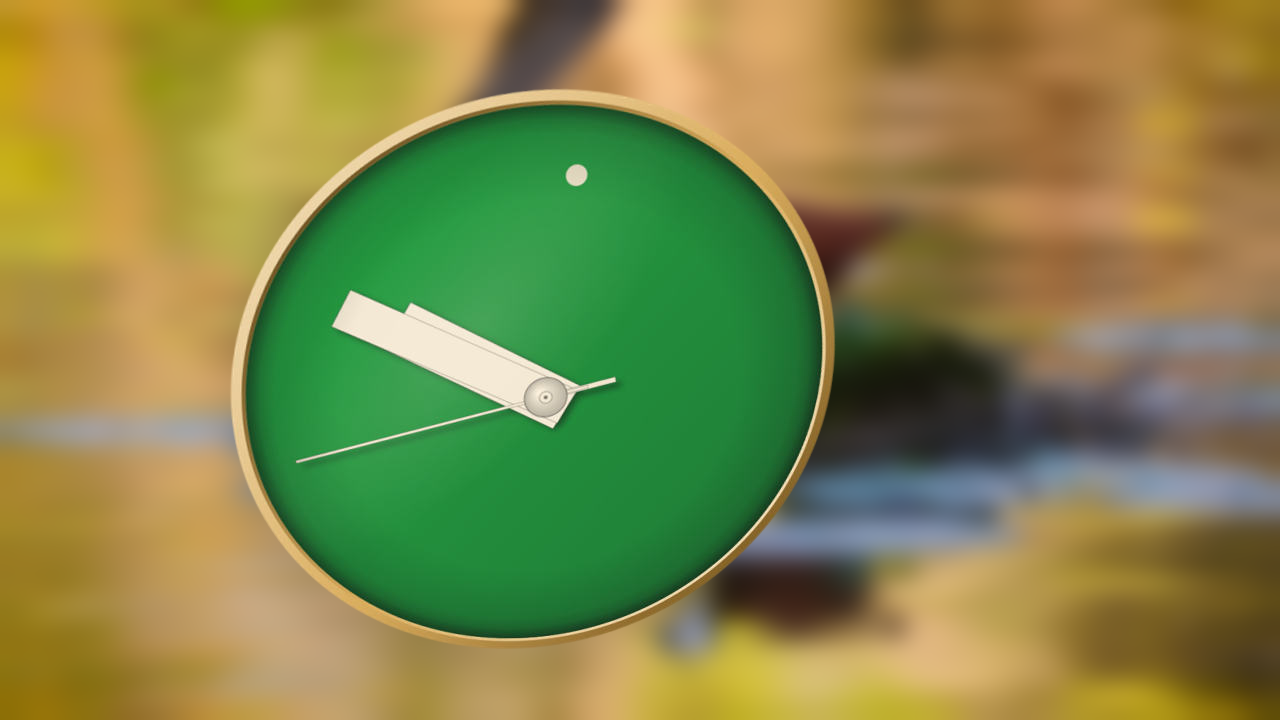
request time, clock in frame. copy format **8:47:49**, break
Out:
**9:48:42**
